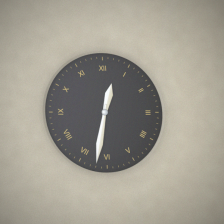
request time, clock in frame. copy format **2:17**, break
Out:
**12:32**
